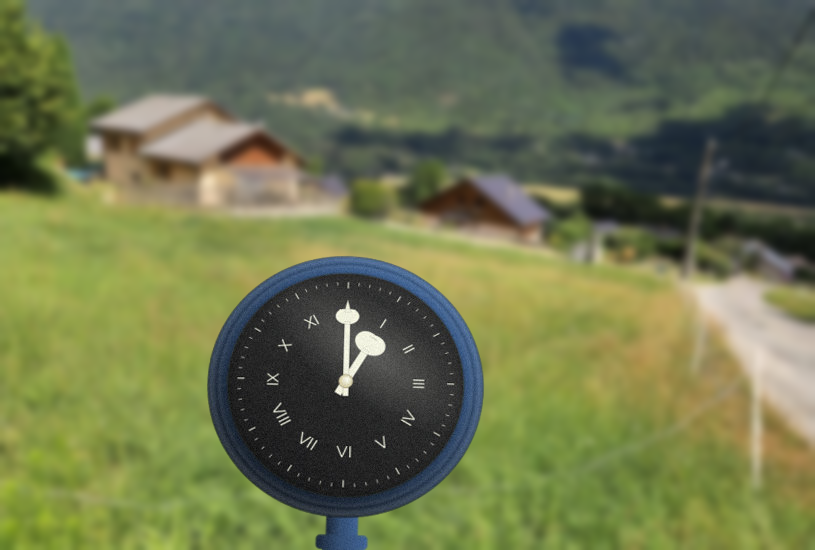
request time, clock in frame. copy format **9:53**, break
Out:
**1:00**
